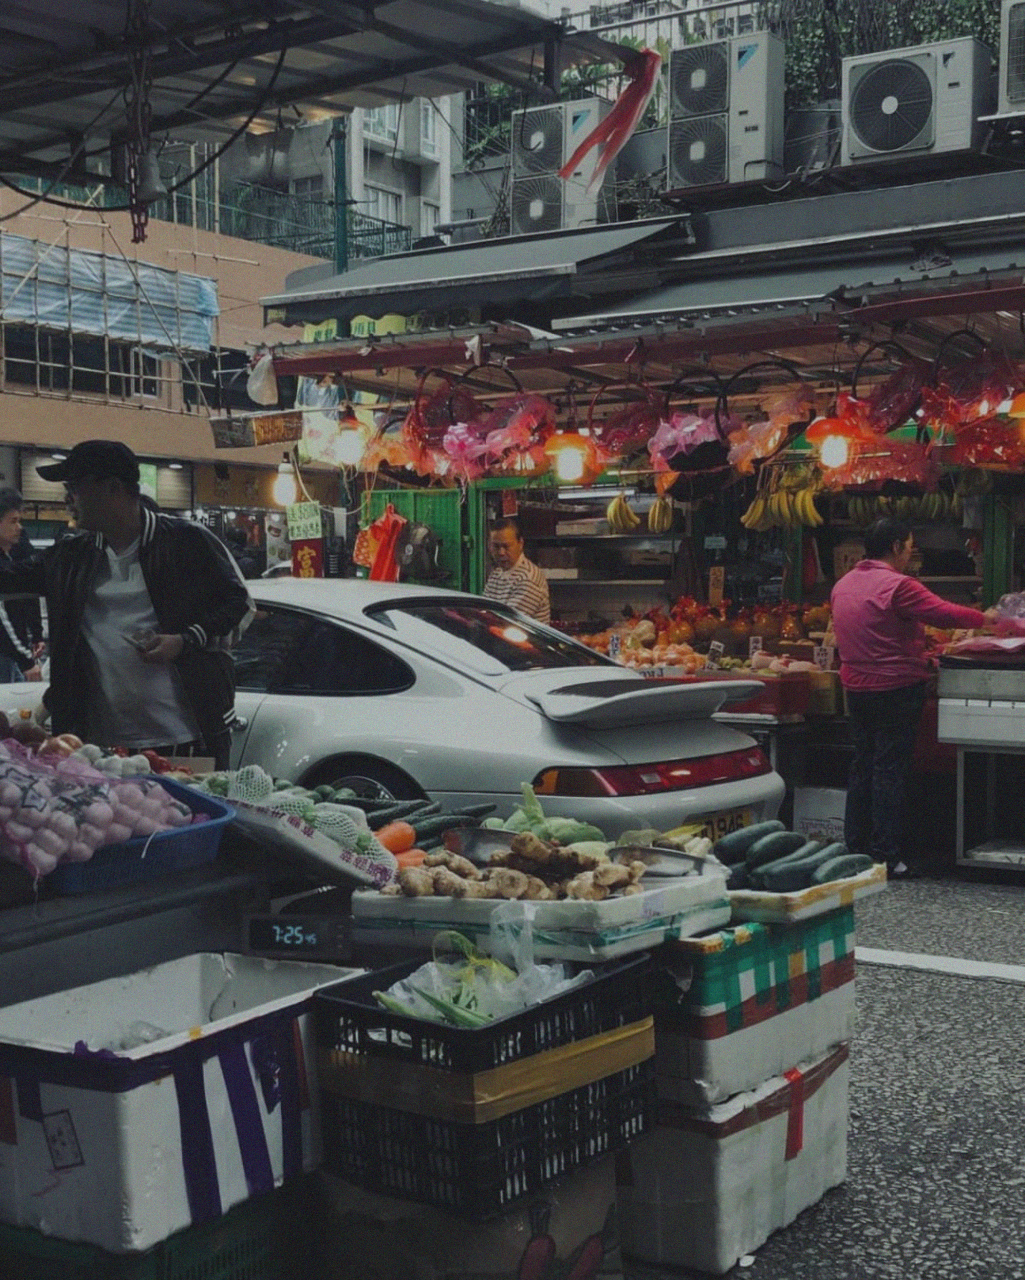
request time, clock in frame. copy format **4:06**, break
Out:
**7:25**
